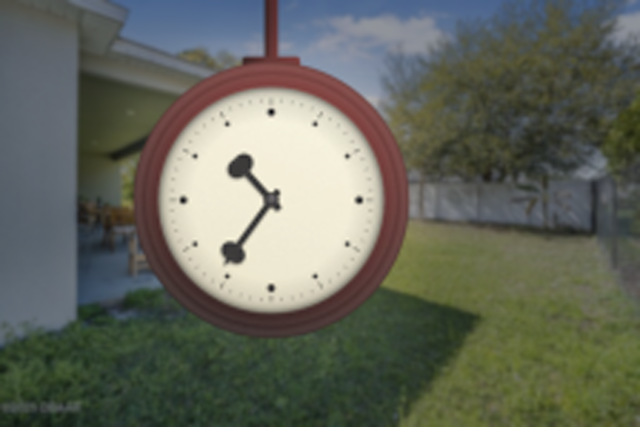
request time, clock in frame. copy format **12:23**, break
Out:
**10:36**
